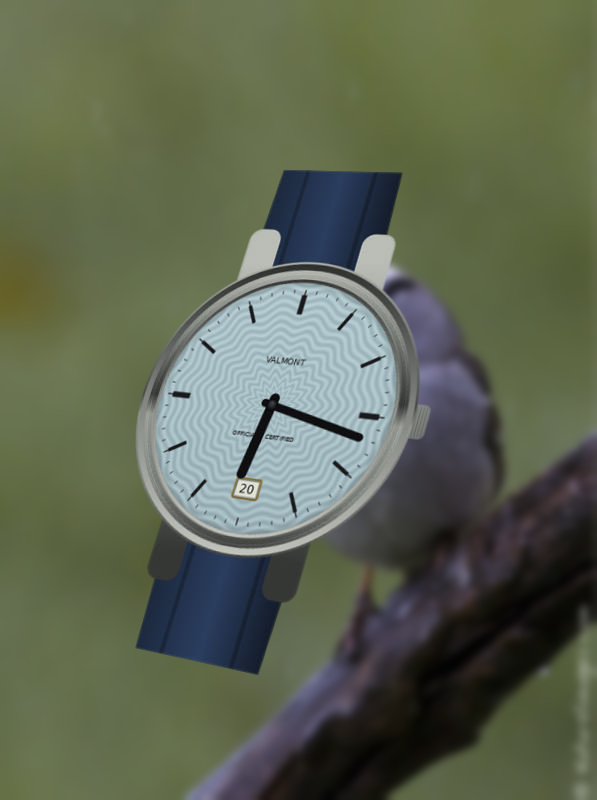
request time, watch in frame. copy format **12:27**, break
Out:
**6:17**
